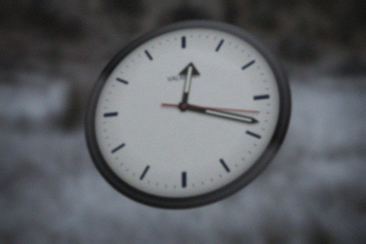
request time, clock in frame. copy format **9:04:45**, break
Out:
**12:18:17**
